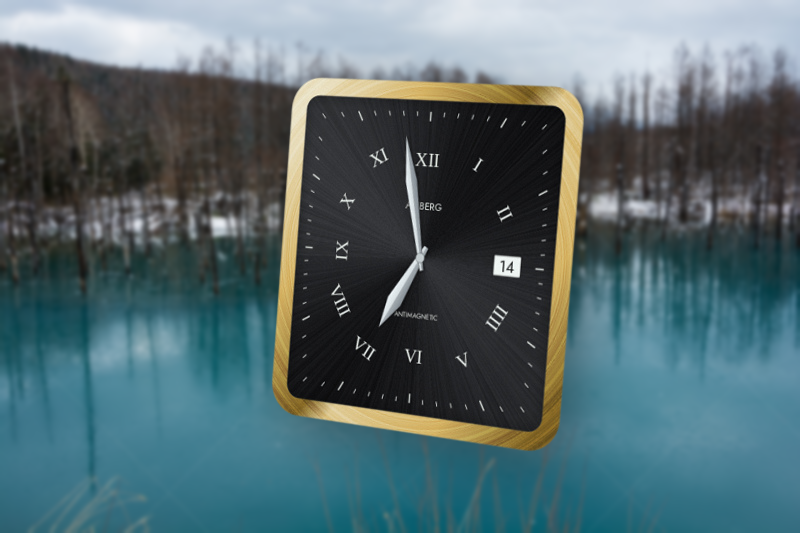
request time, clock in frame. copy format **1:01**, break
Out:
**6:58**
